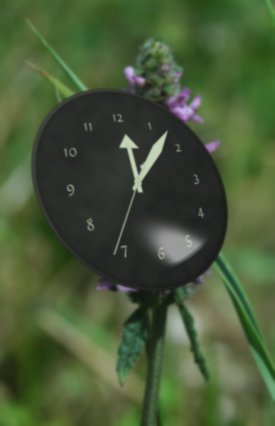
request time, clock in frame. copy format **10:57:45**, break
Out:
**12:07:36**
